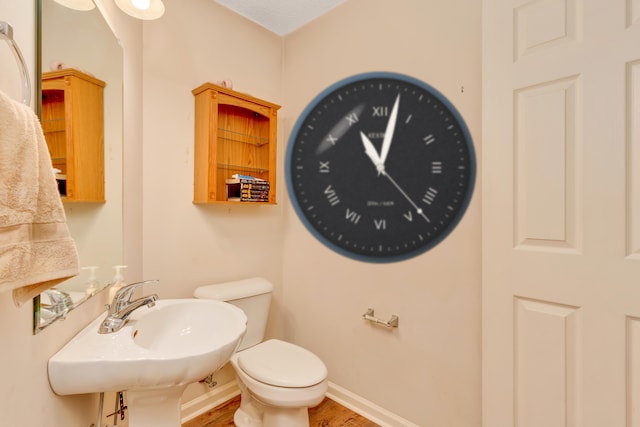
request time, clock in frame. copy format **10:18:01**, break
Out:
**11:02:23**
